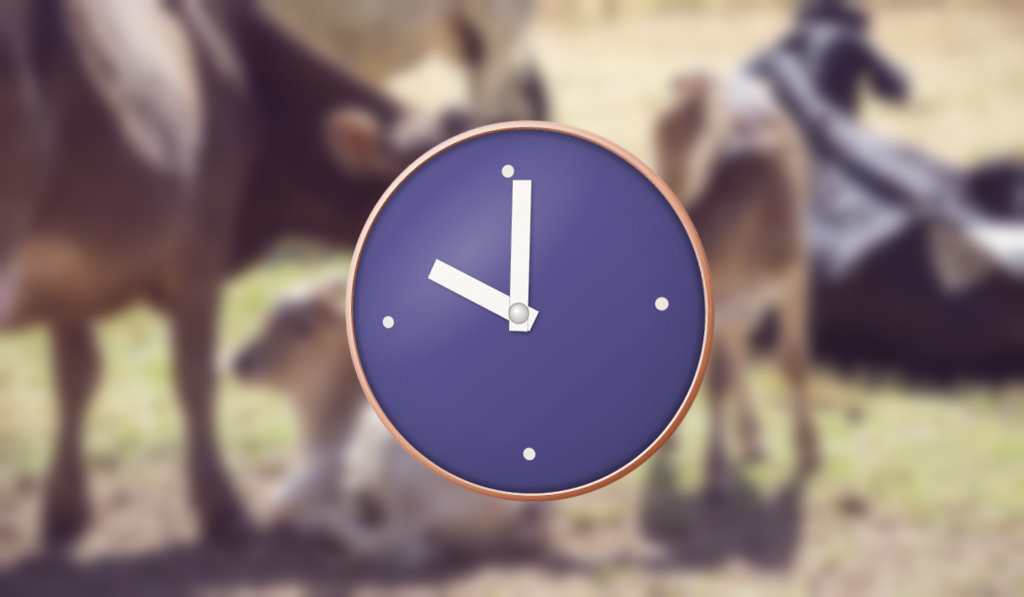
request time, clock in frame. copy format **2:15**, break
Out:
**10:01**
